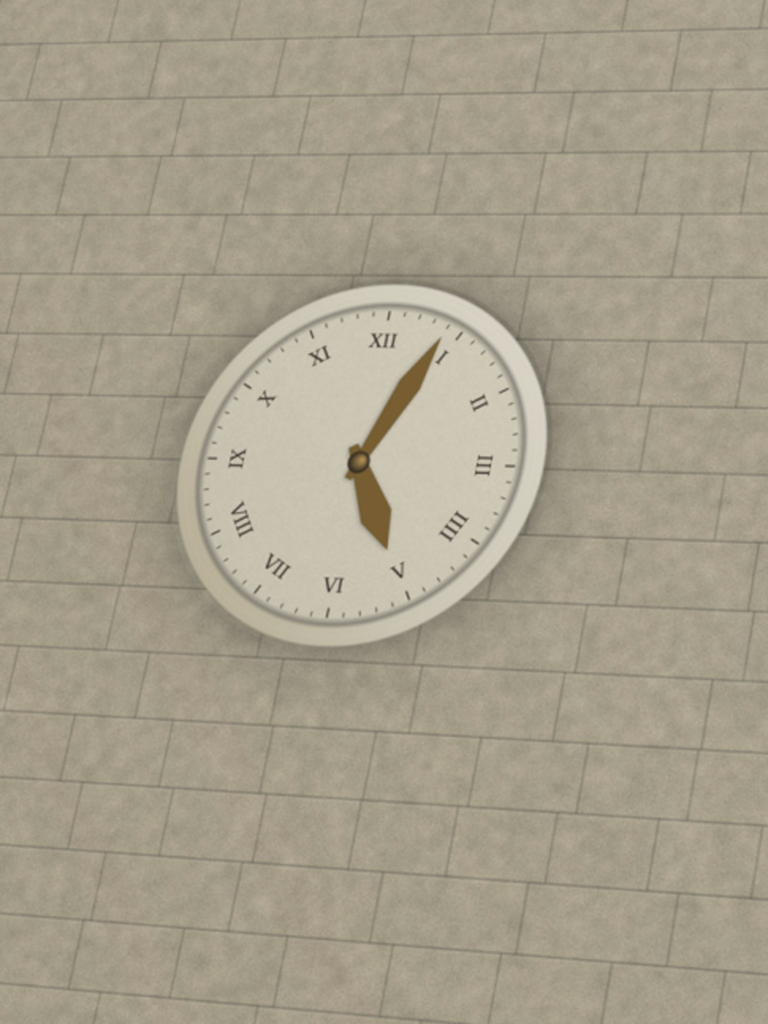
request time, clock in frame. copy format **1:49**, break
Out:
**5:04**
